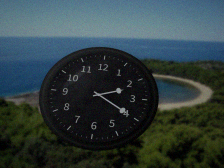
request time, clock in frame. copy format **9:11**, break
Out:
**2:20**
